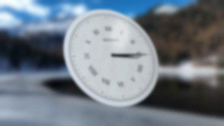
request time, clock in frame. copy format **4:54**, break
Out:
**3:15**
